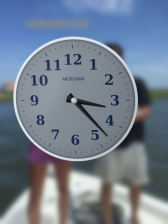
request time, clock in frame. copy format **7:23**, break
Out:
**3:23**
